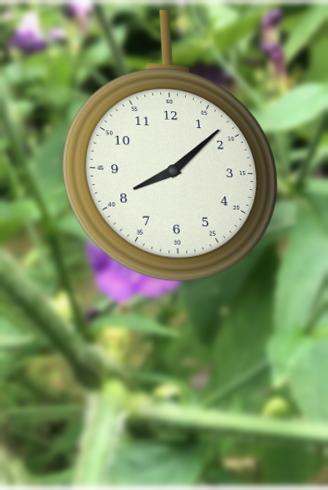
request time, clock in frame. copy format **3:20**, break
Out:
**8:08**
